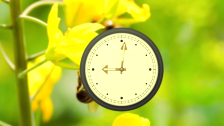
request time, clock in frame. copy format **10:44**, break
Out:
**9:01**
